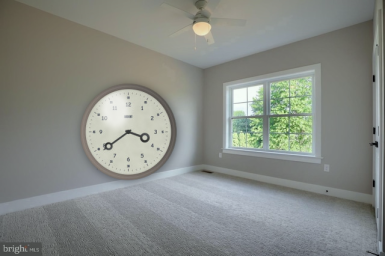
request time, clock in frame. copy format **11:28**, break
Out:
**3:39**
